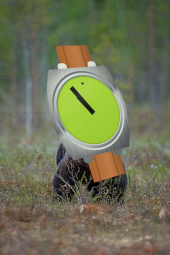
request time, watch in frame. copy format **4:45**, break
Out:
**10:55**
